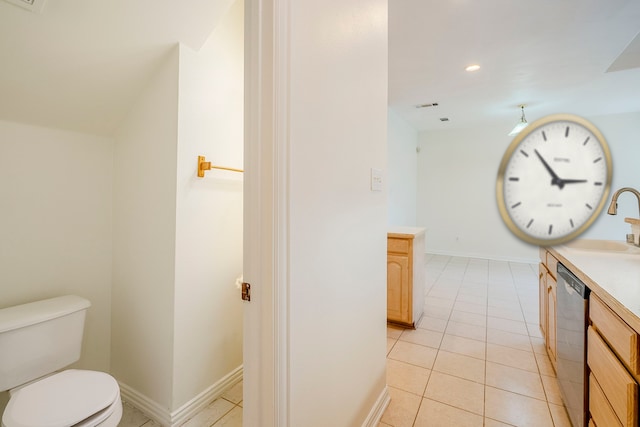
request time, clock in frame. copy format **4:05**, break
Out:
**2:52**
